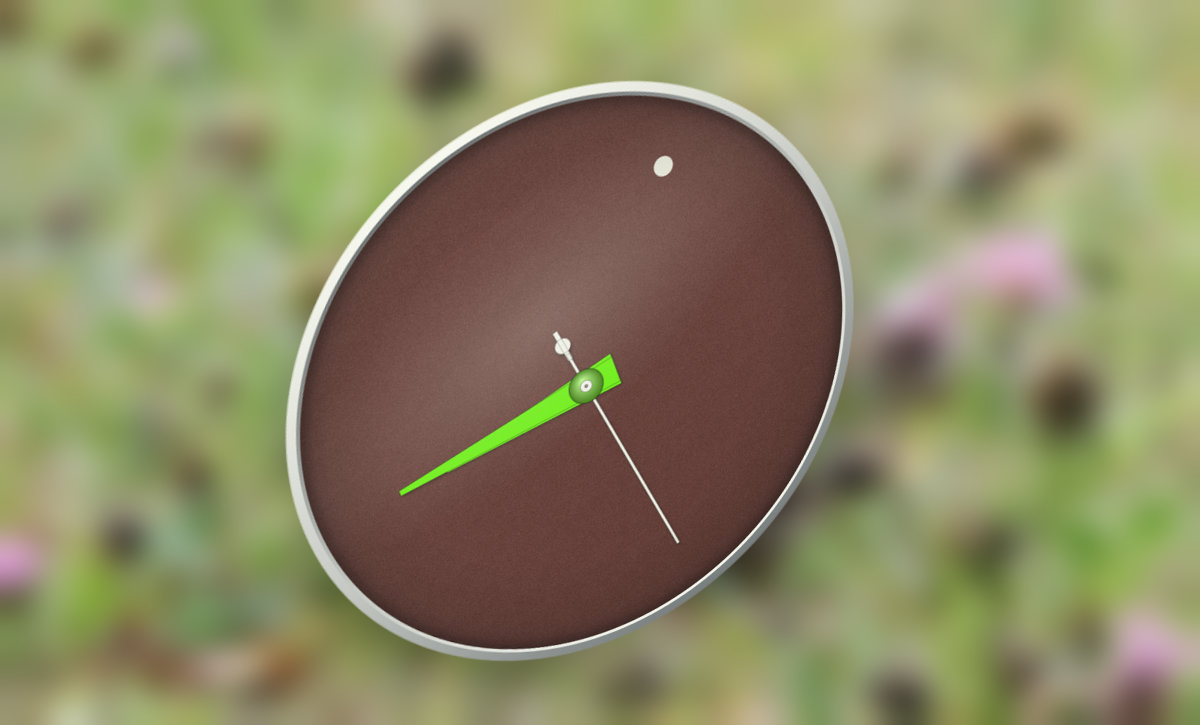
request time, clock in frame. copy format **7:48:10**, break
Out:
**7:38:22**
